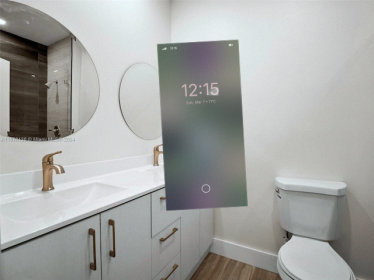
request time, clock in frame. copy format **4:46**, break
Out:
**12:15**
